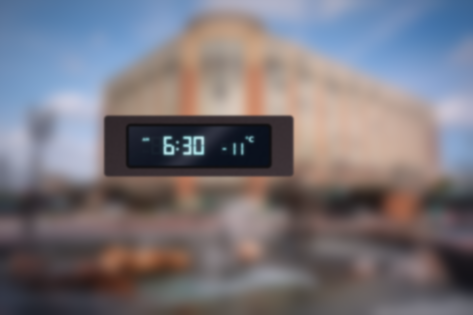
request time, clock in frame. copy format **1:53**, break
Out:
**6:30**
